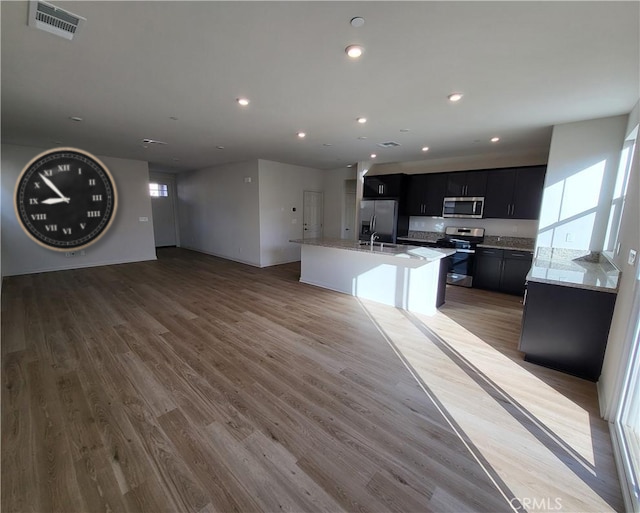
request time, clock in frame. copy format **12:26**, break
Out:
**8:53**
